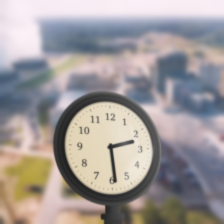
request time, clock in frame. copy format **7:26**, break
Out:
**2:29**
